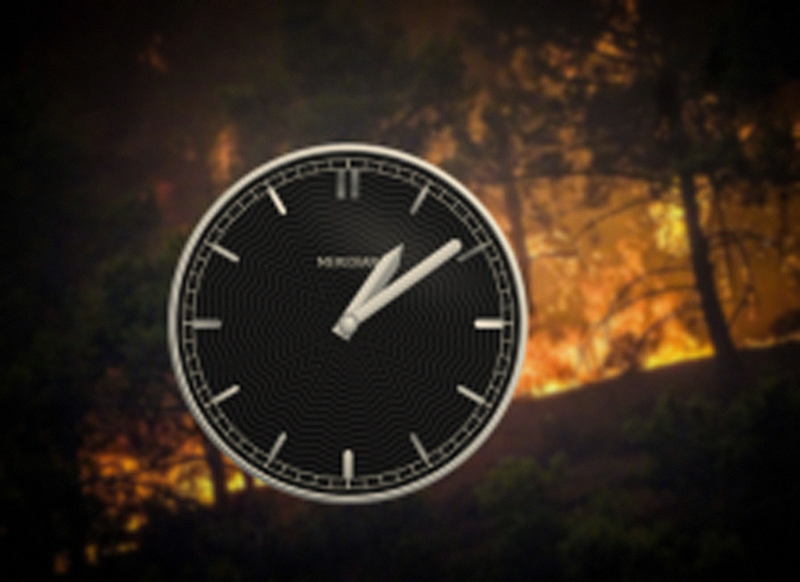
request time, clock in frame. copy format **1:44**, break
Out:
**1:09**
